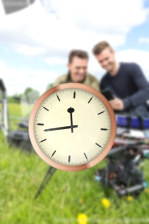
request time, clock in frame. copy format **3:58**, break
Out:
**11:43**
